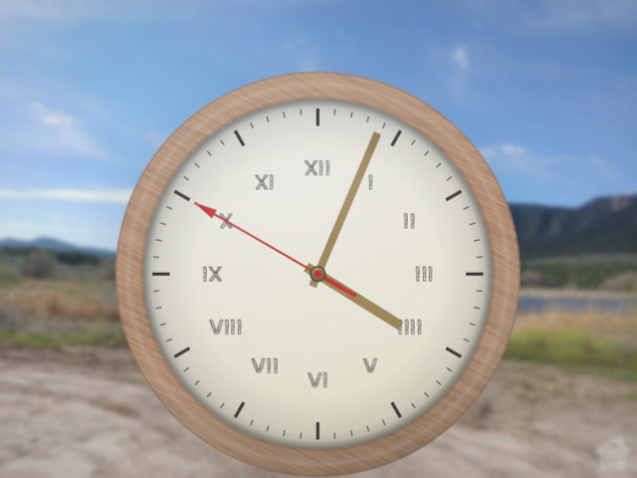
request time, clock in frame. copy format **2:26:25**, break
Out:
**4:03:50**
